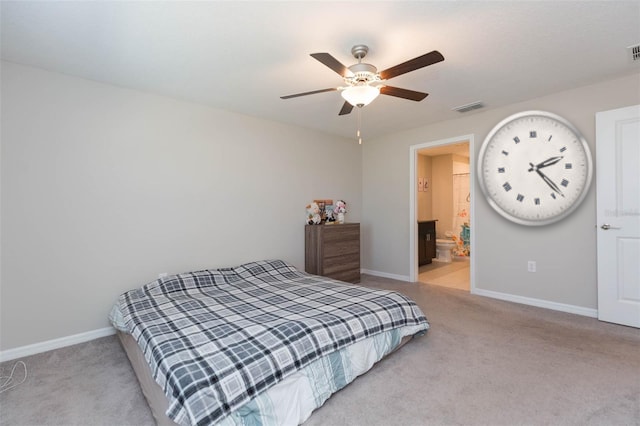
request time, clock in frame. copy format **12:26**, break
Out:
**2:23**
